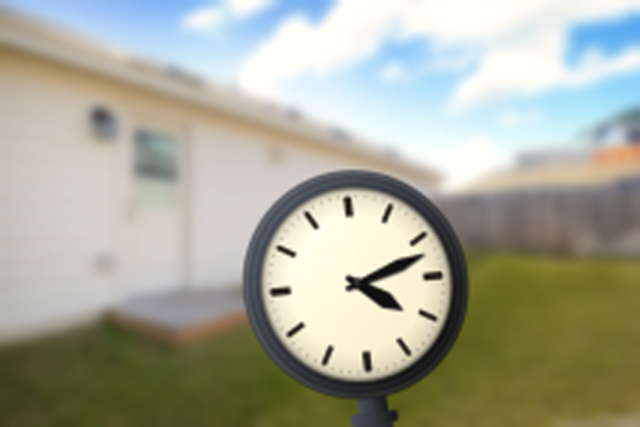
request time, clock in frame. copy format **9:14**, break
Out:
**4:12**
